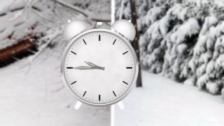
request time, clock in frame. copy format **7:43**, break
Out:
**9:45**
